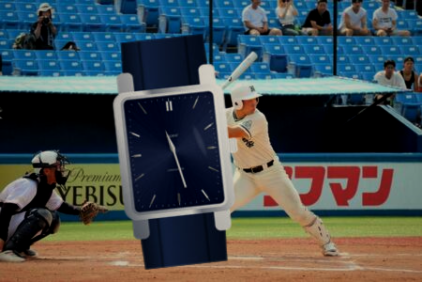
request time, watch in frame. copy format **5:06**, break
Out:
**11:28**
